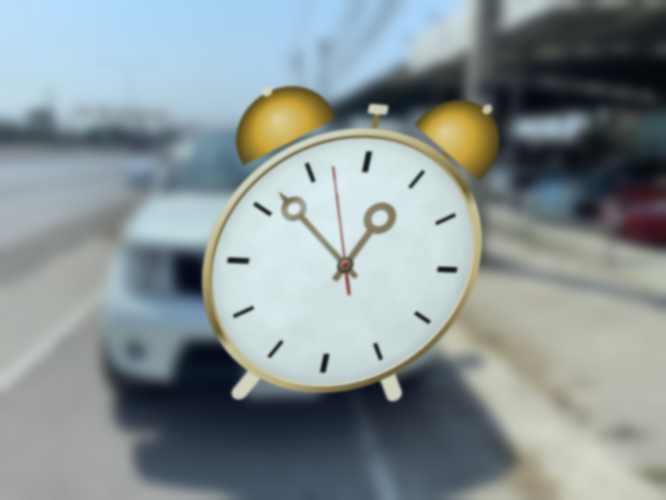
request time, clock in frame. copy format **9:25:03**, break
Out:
**12:51:57**
